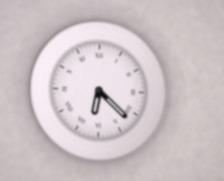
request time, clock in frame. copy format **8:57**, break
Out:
**6:22**
